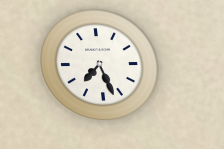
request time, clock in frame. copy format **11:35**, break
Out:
**7:27**
